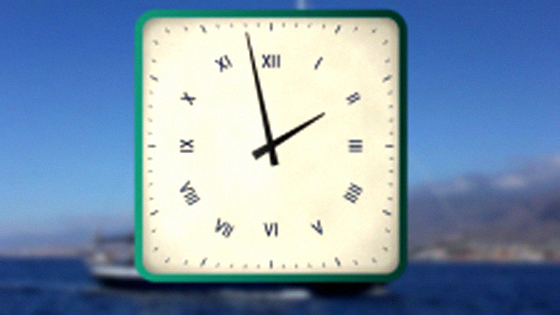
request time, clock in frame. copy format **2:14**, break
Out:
**1:58**
